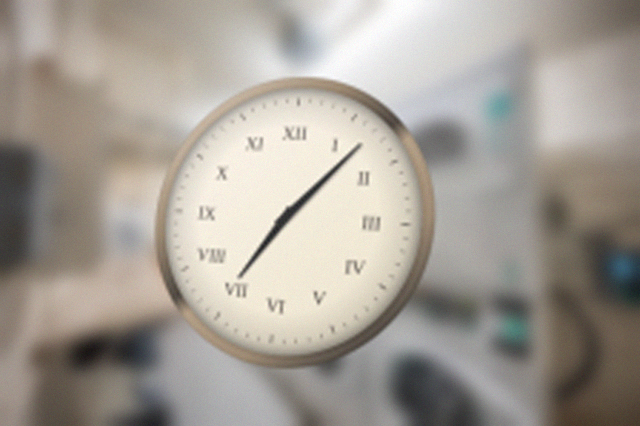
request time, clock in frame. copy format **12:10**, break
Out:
**7:07**
